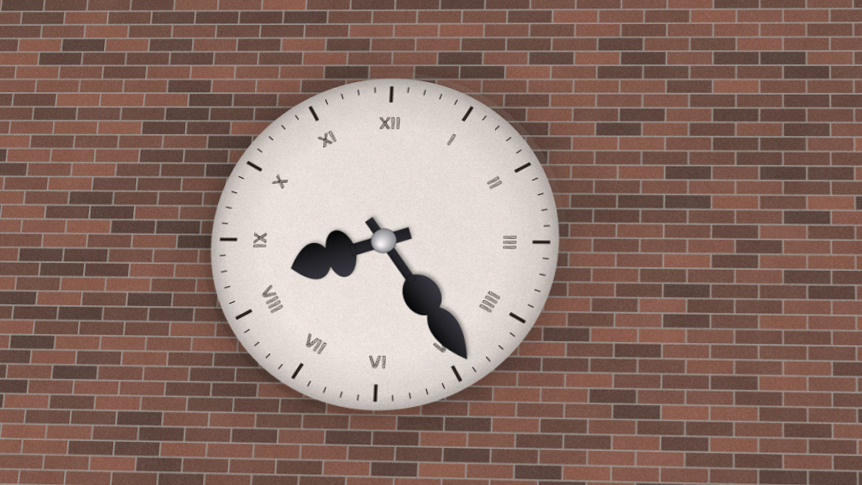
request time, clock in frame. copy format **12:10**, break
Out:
**8:24**
